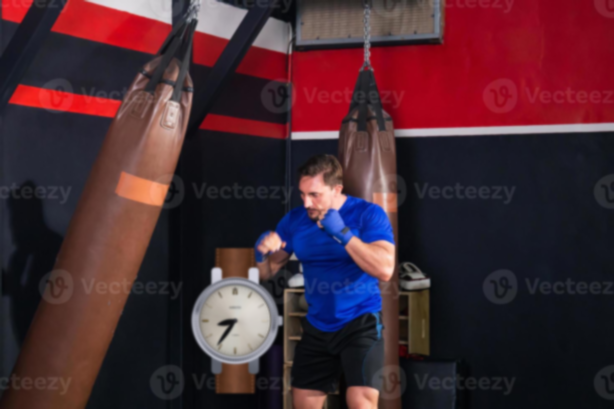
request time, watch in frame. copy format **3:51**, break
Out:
**8:36**
